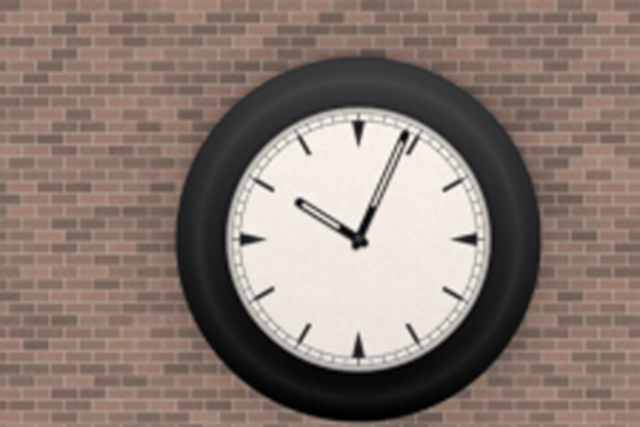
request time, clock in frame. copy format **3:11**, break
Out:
**10:04**
